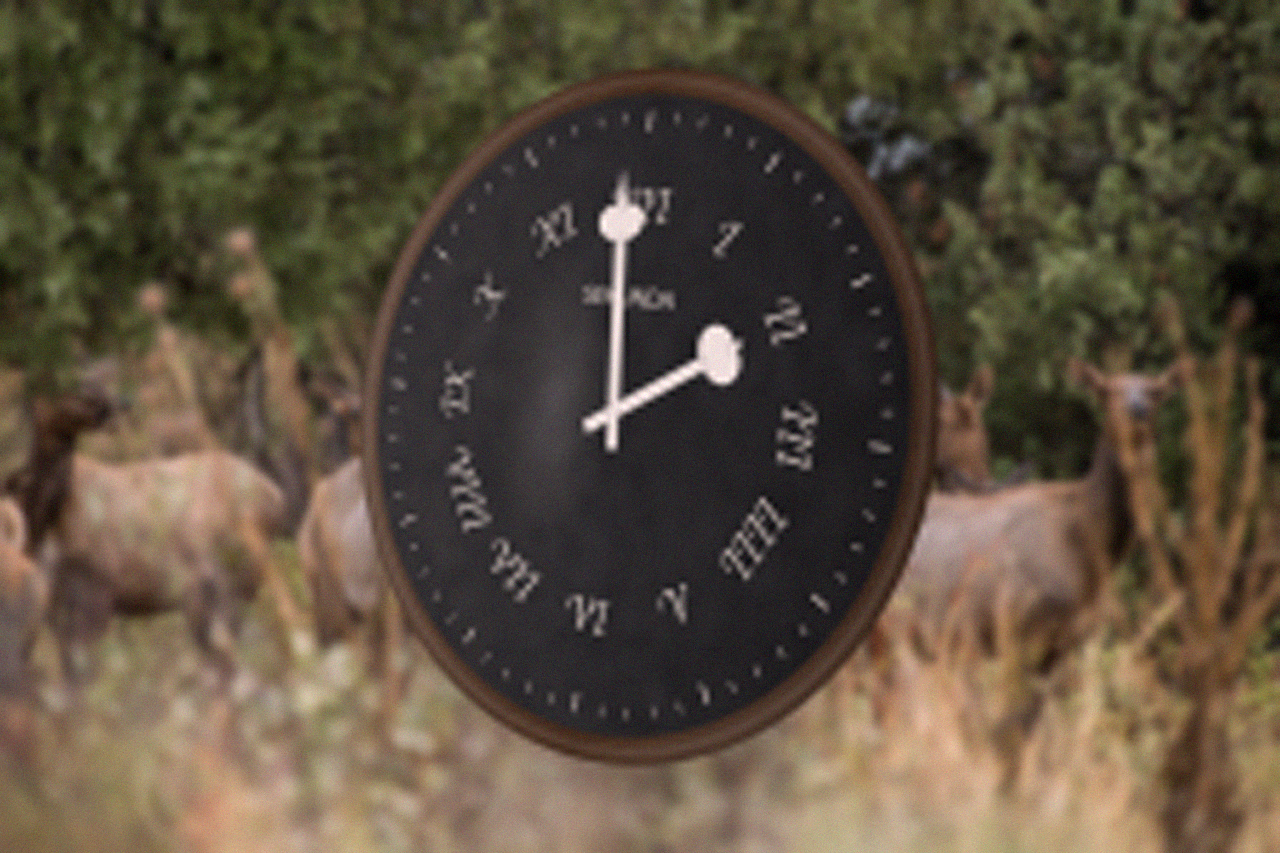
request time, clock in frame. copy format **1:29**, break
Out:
**1:59**
